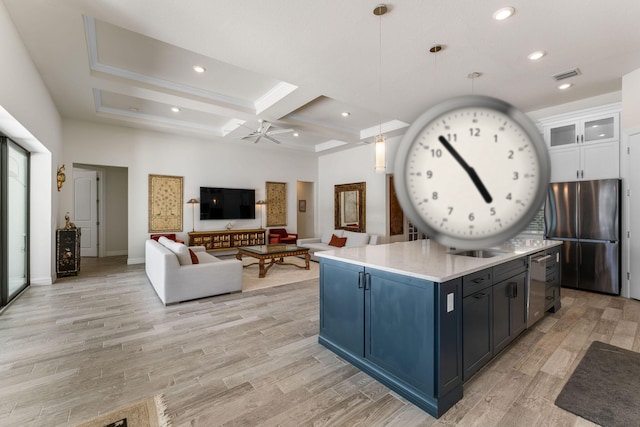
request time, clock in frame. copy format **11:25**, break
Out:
**4:53**
